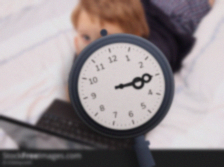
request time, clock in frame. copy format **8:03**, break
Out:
**3:15**
